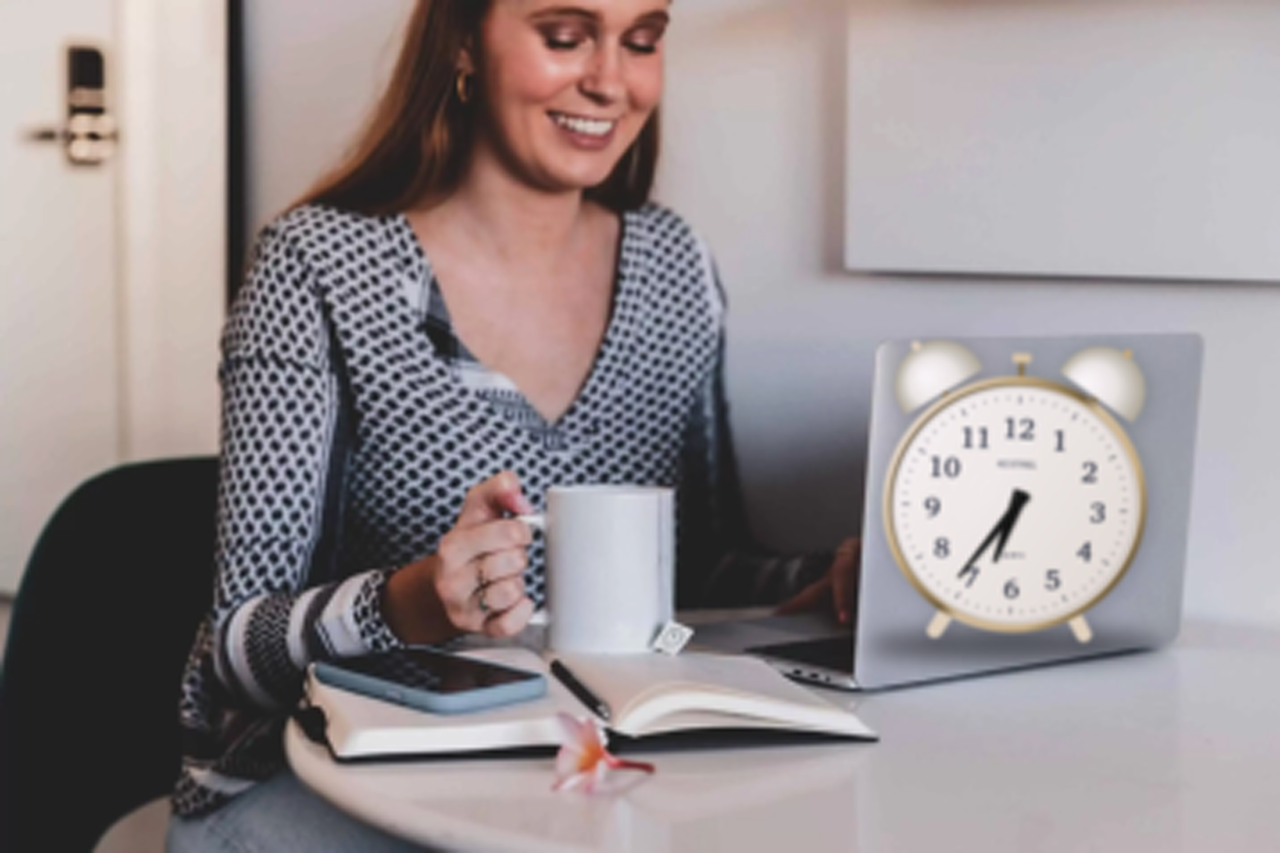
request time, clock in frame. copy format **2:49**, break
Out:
**6:36**
